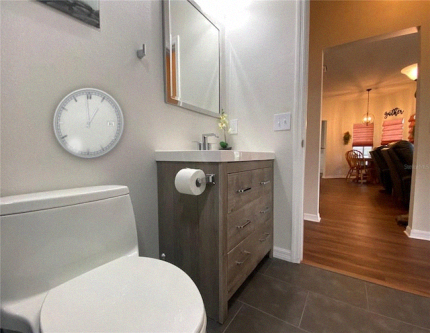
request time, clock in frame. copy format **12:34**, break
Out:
**12:59**
